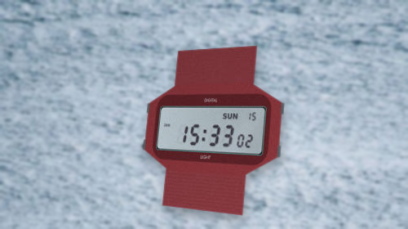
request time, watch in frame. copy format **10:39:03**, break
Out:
**15:33:02**
